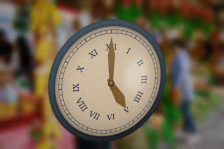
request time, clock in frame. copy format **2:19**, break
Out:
**5:00**
